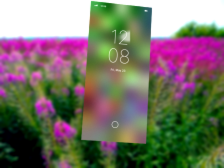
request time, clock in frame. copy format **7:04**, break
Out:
**12:08**
